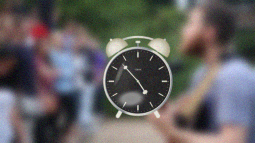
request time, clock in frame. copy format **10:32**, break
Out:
**4:53**
